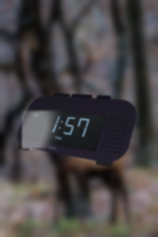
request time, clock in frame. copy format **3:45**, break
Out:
**1:57**
